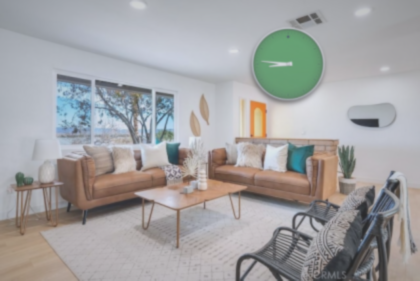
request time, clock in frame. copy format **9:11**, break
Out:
**8:46**
